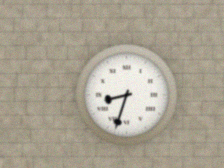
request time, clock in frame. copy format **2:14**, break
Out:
**8:33**
